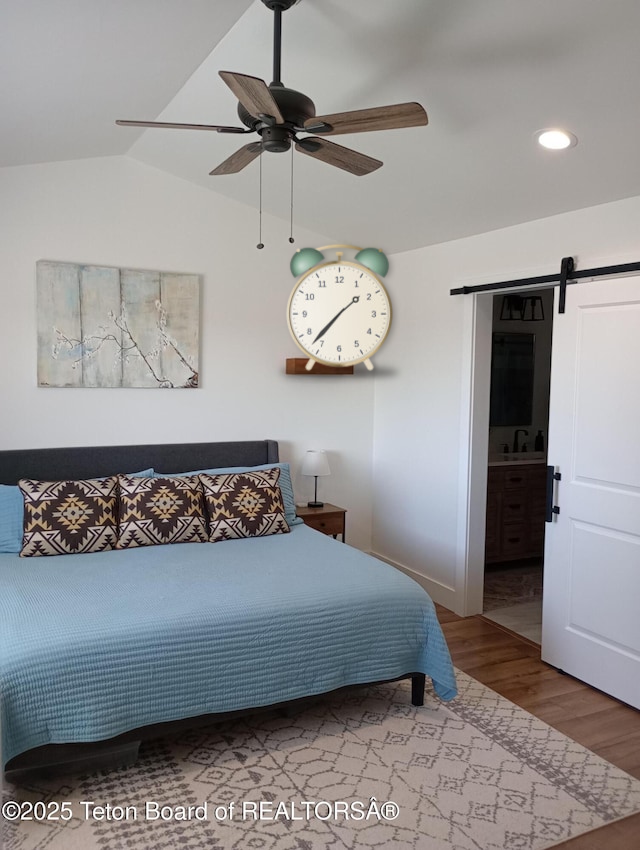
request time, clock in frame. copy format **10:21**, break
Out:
**1:37**
